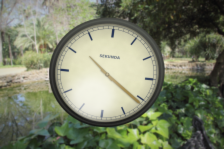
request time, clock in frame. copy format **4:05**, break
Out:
**10:21**
